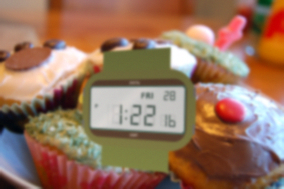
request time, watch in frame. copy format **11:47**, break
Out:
**1:22**
